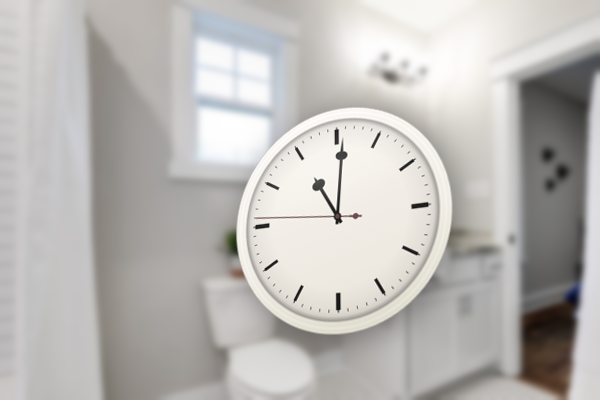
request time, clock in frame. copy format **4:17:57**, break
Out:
**11:00:46**
